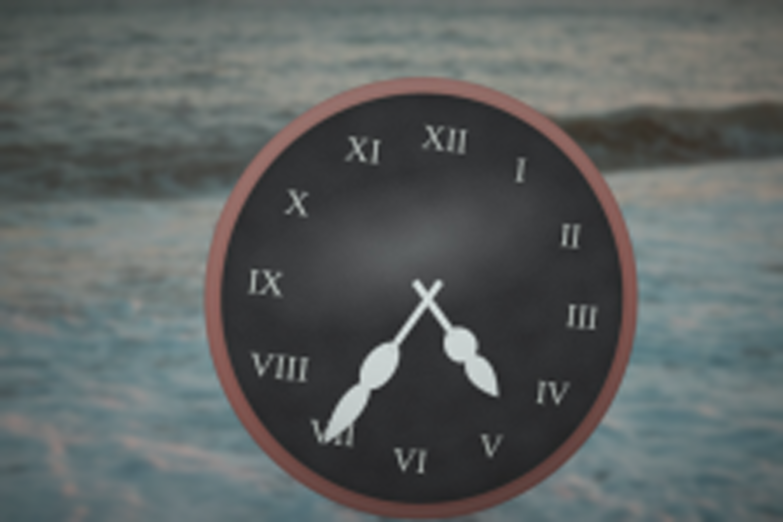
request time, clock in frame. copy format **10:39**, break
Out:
**4:35**
